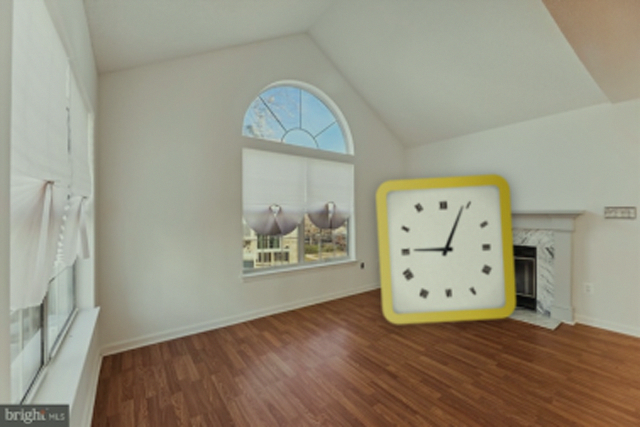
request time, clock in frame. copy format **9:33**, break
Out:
**9:04**
